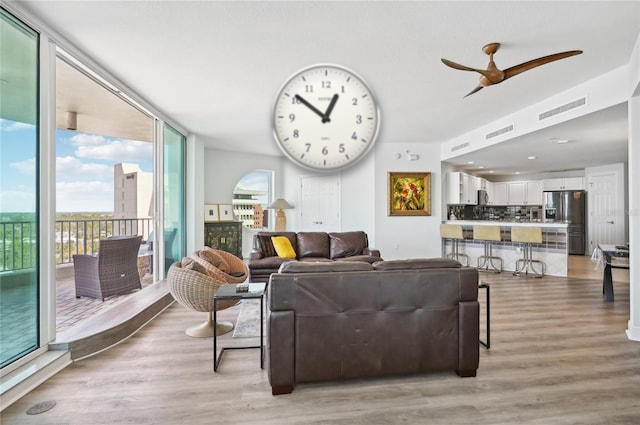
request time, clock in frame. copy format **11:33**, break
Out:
**12:51**
